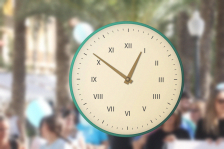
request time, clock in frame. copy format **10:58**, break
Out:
**12:51**
